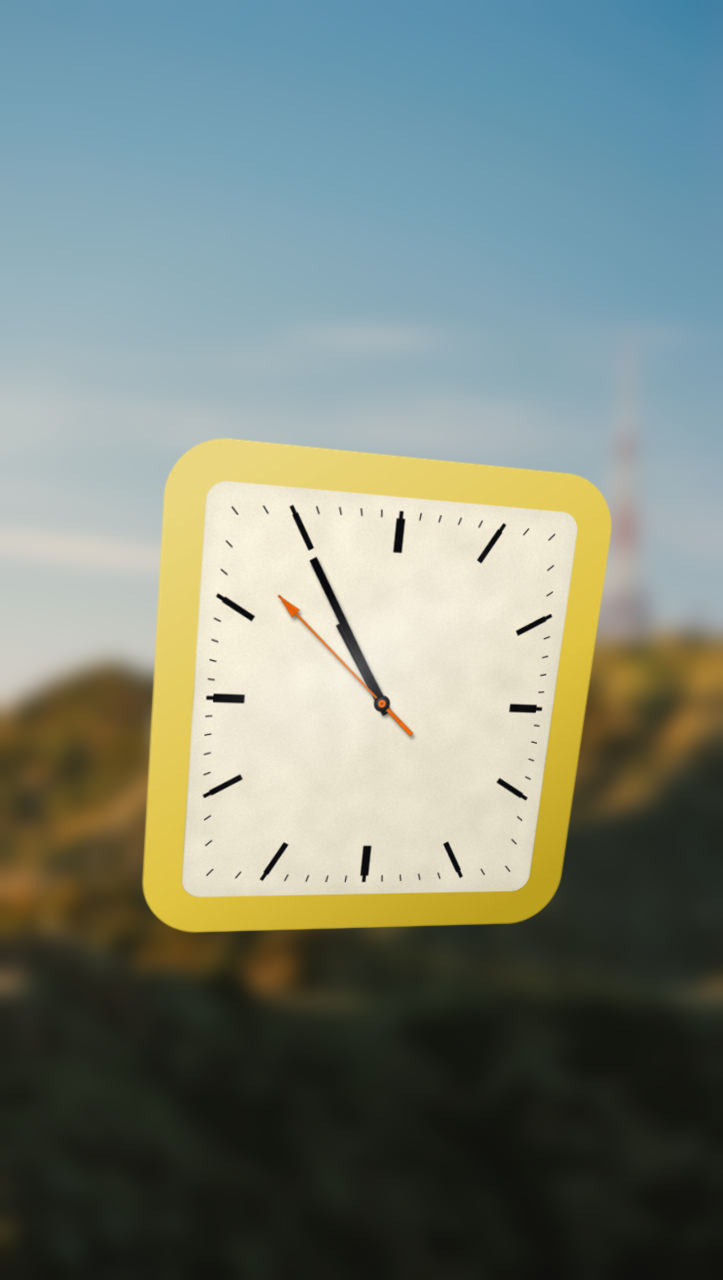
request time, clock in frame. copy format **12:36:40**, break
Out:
**10:54:52**
